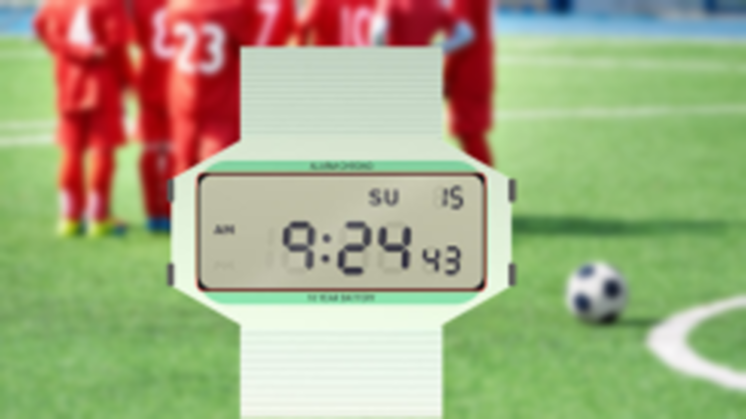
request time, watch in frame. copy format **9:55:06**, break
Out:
**9:24:43**
